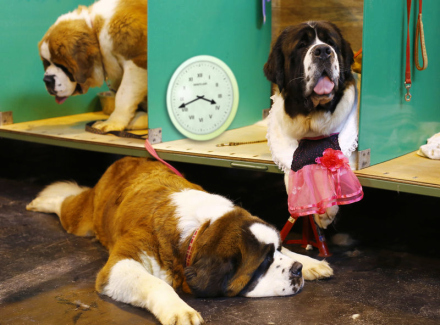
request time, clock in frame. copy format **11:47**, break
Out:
**3:42**
